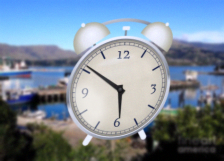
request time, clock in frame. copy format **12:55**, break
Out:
**5:51**
